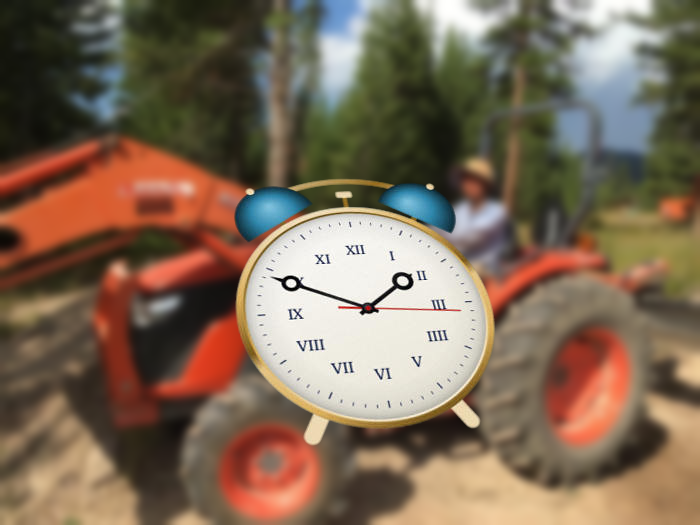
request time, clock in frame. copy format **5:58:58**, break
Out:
**1:49:16**
